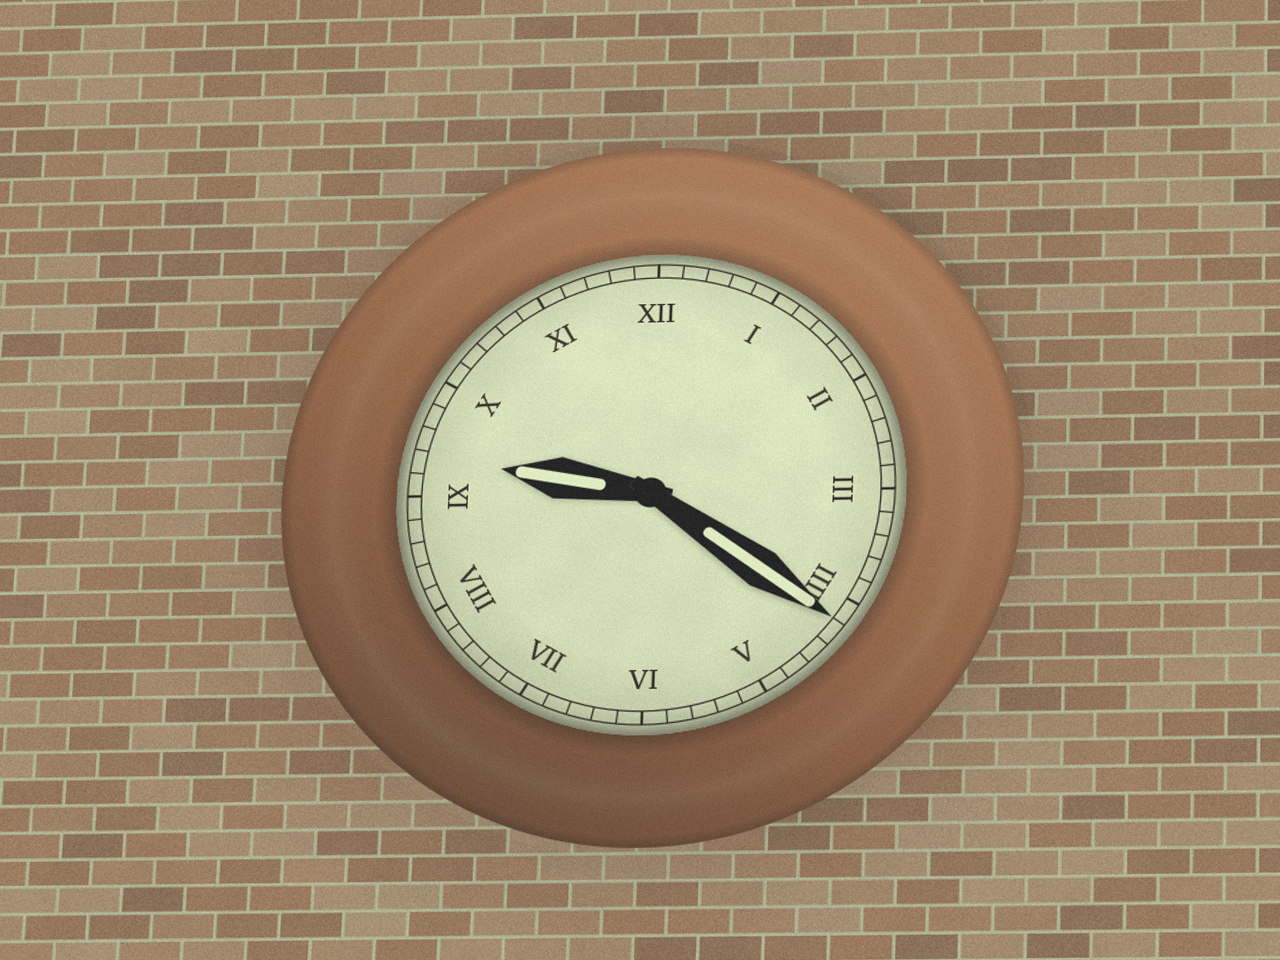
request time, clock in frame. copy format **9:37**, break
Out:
**9:21**
